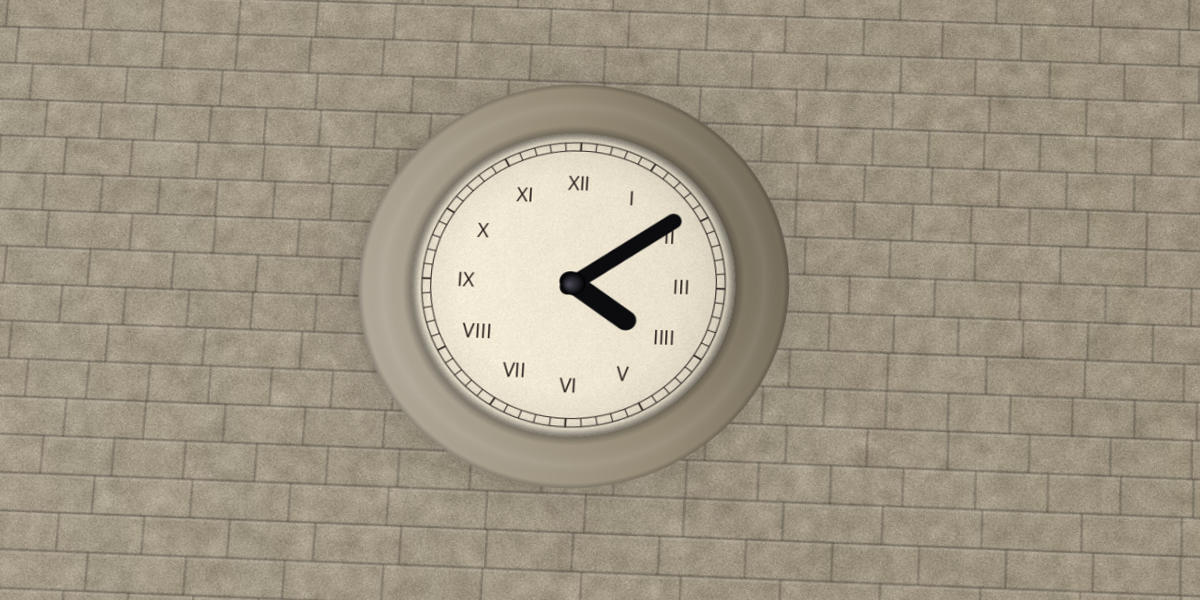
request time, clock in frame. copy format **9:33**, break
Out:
**4:09**
